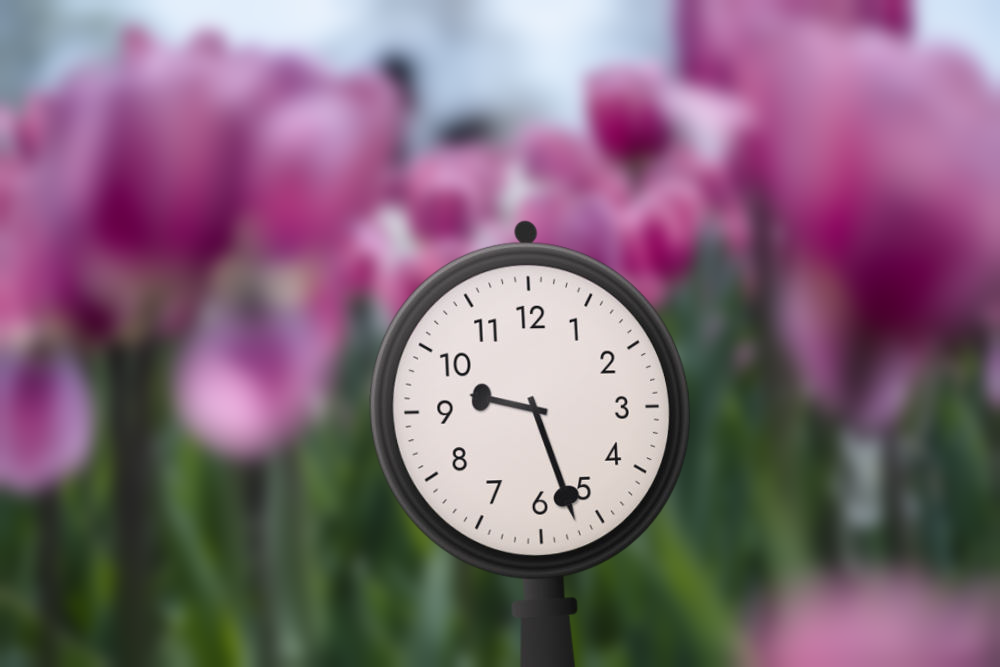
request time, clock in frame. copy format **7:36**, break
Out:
**9:27**
